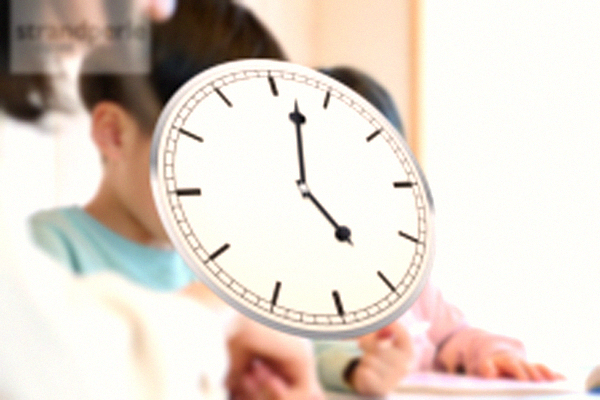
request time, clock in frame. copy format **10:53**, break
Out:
**5:02**
